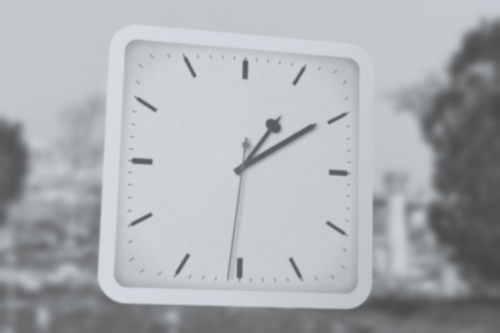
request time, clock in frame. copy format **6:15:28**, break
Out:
**1:09:31**
